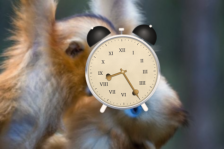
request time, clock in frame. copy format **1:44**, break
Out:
**8:25**
